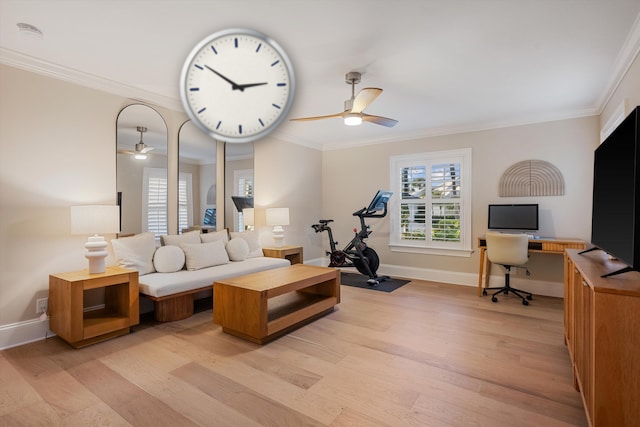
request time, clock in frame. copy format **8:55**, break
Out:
**2:51**
